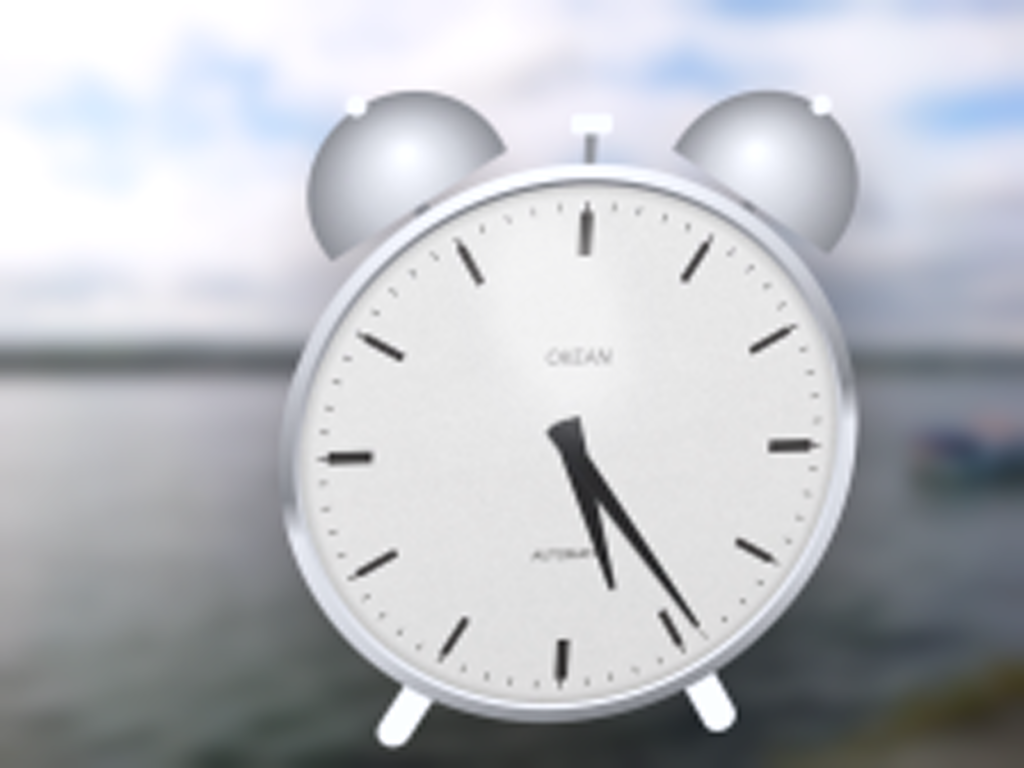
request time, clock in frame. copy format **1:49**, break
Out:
**5:24**
